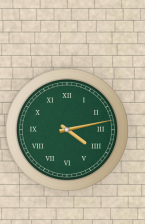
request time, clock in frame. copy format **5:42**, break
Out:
**4:13**
